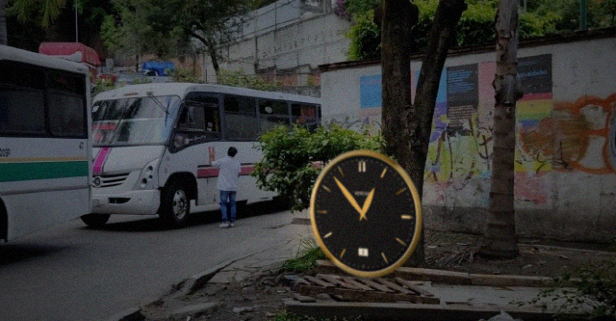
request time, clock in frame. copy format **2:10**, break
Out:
**12:53**
